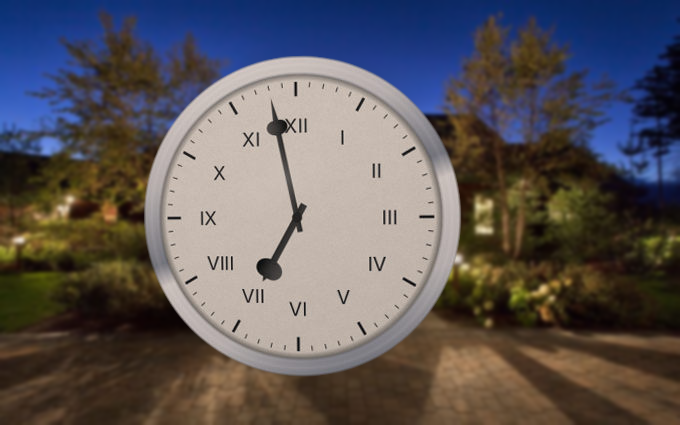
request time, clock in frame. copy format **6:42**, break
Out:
**6:58**
